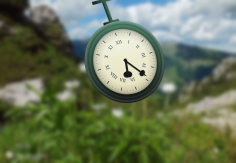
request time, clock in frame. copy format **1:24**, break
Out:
**6:24**
